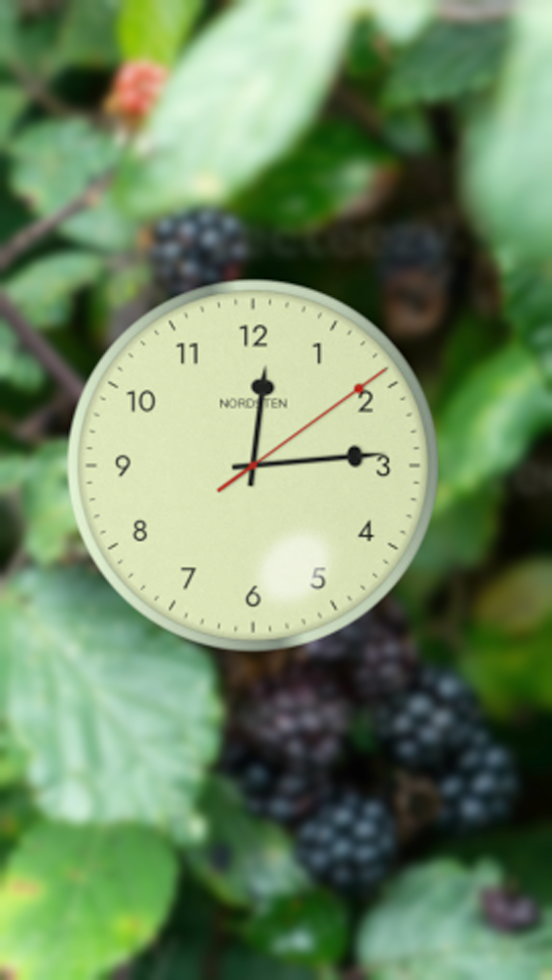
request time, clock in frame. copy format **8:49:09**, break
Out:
**12:14:09**
